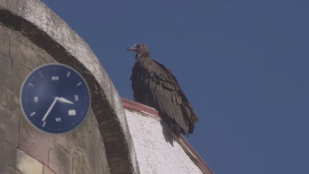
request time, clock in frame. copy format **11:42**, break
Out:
**3:36**
